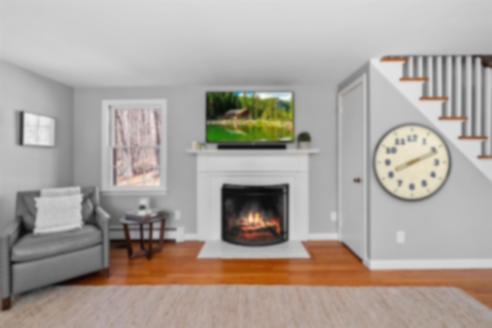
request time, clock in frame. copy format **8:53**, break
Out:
**8:11**
